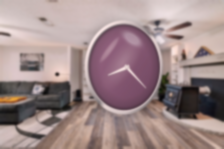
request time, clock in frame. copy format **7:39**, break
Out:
**8:22**
